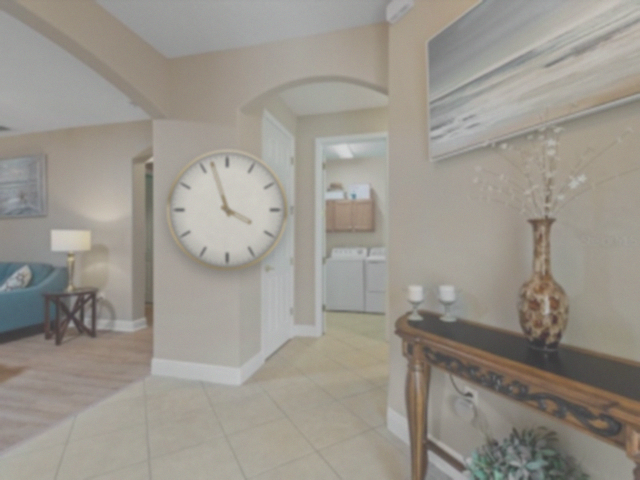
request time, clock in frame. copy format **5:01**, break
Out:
**3:57**
